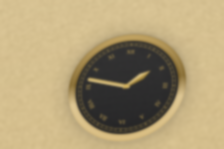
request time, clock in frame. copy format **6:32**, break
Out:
**1:47**
